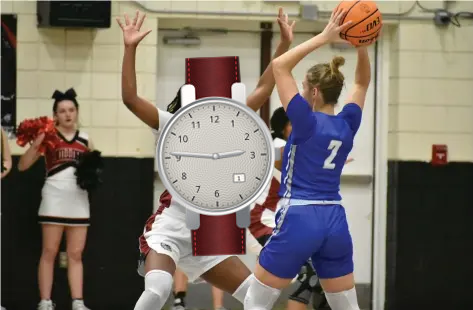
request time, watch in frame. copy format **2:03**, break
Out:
**2:46**
